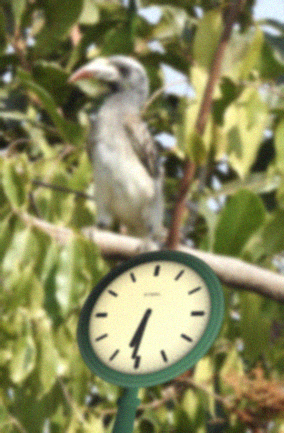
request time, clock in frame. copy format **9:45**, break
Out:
**6:31**
